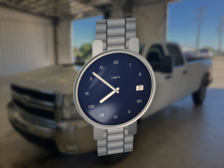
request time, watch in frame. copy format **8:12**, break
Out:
**7:52**
